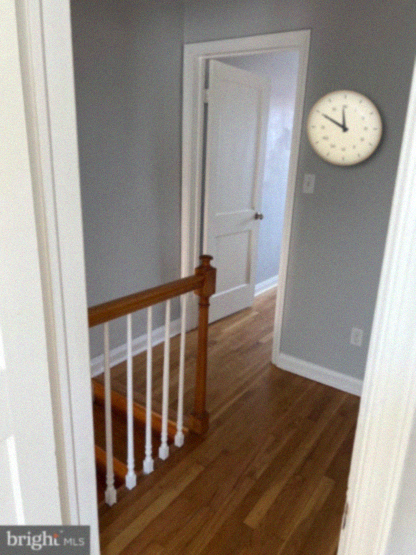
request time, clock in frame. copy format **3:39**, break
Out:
**11:50**
